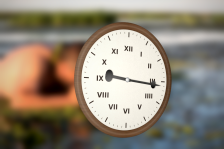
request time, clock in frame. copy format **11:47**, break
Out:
**9:16**
